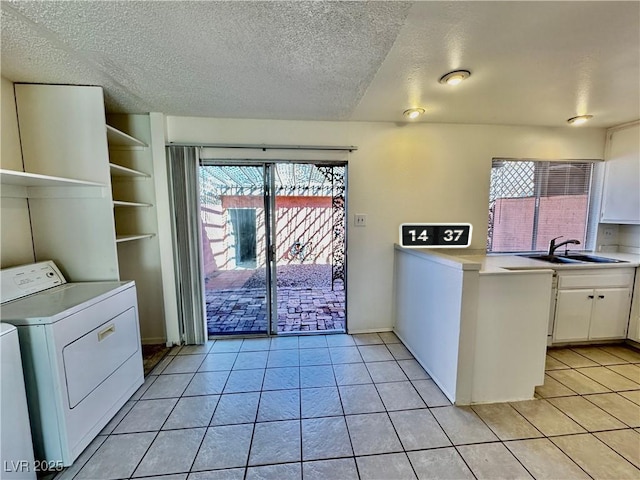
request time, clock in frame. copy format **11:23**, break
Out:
**14:37**
